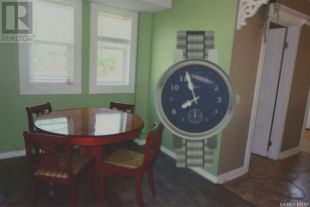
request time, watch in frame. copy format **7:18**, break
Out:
**7:57**
